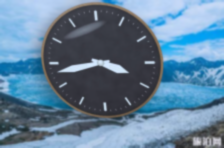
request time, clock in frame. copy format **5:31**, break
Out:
**3:43**
